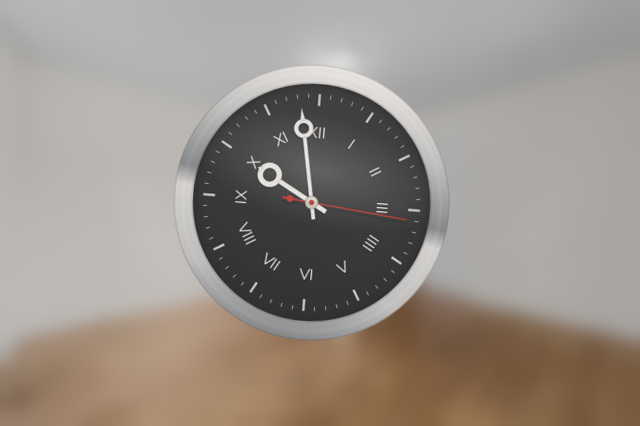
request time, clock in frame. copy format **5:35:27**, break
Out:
**9:58:16**
